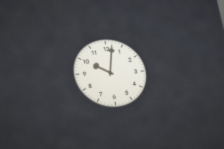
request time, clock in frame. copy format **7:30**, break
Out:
**10:02**
